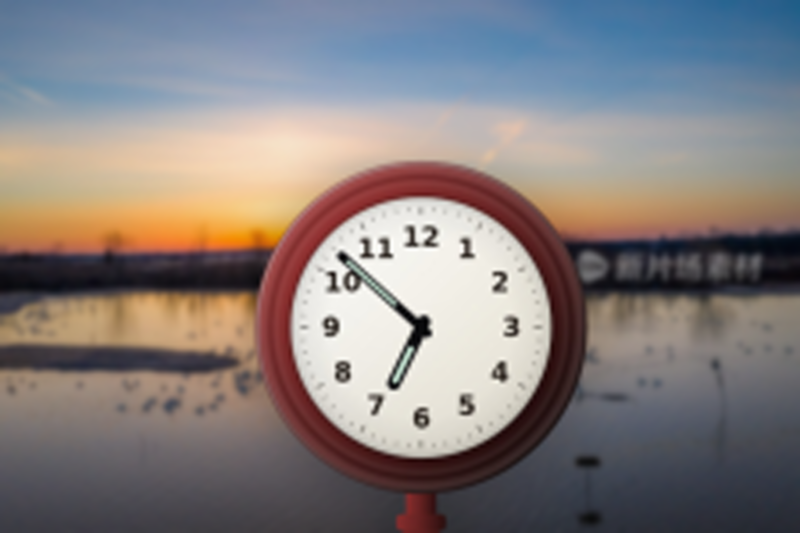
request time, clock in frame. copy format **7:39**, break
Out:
**6:52**
